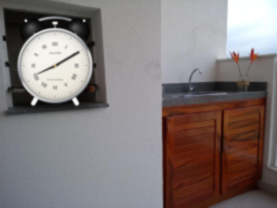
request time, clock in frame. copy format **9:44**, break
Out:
**8:10**
